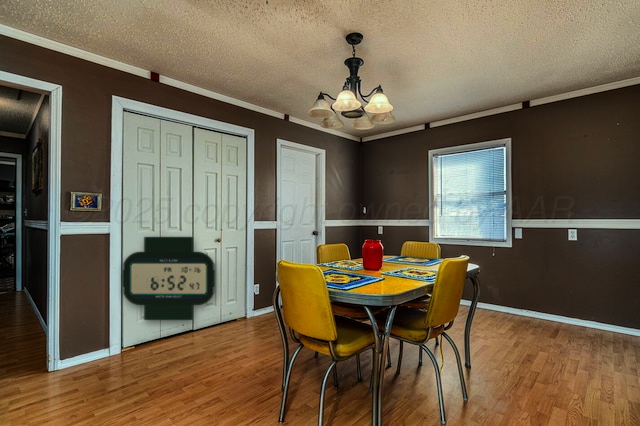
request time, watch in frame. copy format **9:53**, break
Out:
**6:52**
